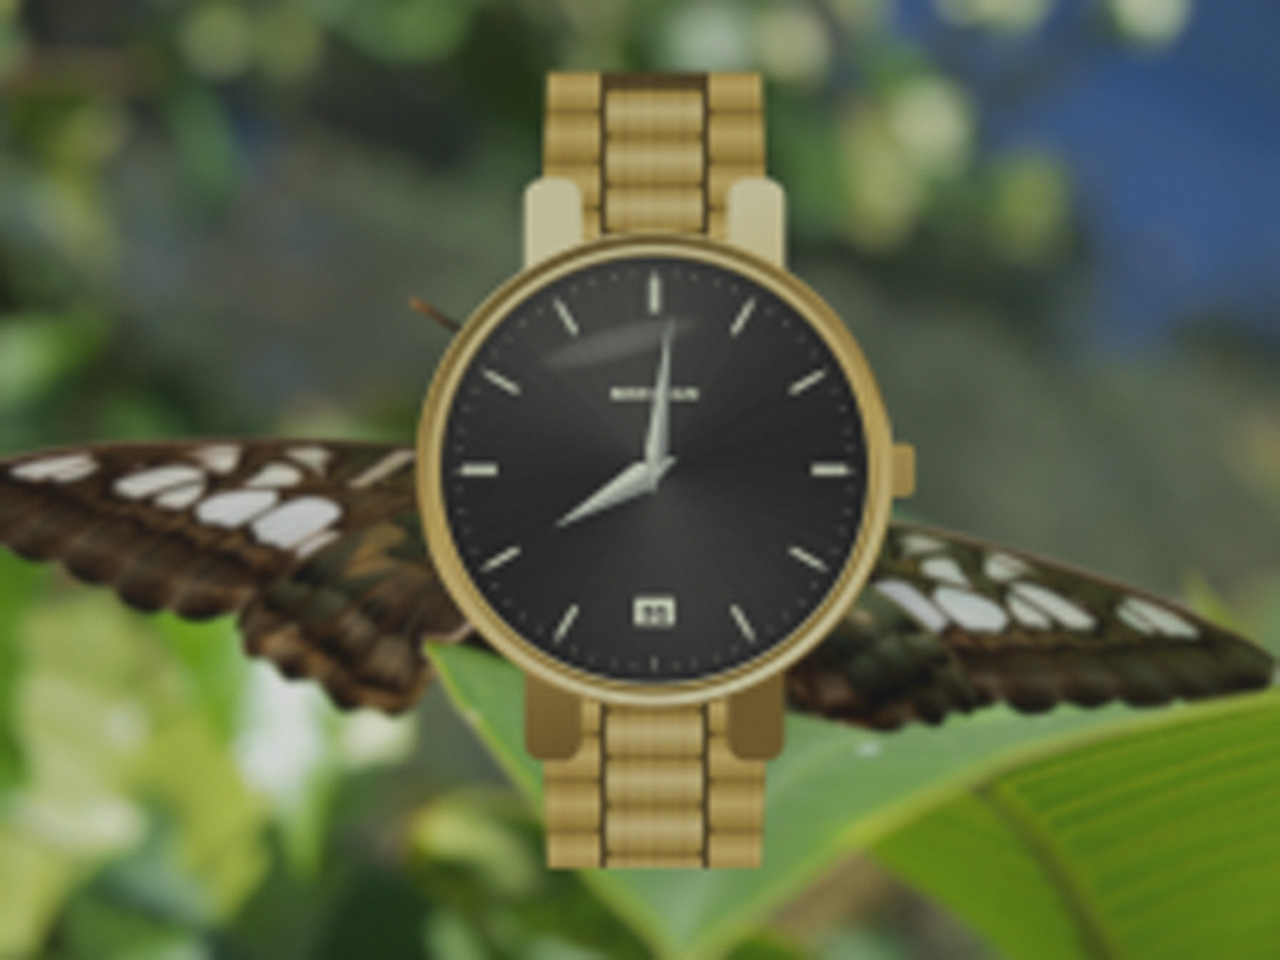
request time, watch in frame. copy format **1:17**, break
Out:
**8:01**
